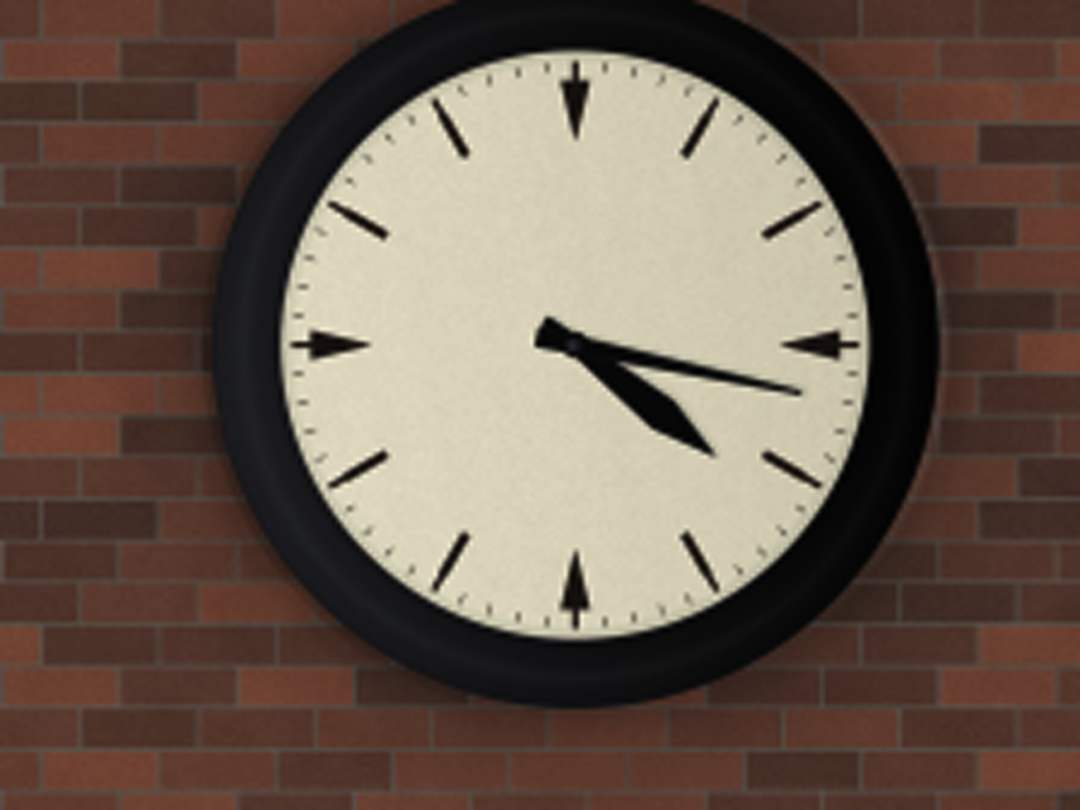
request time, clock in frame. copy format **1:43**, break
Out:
**4:17**
